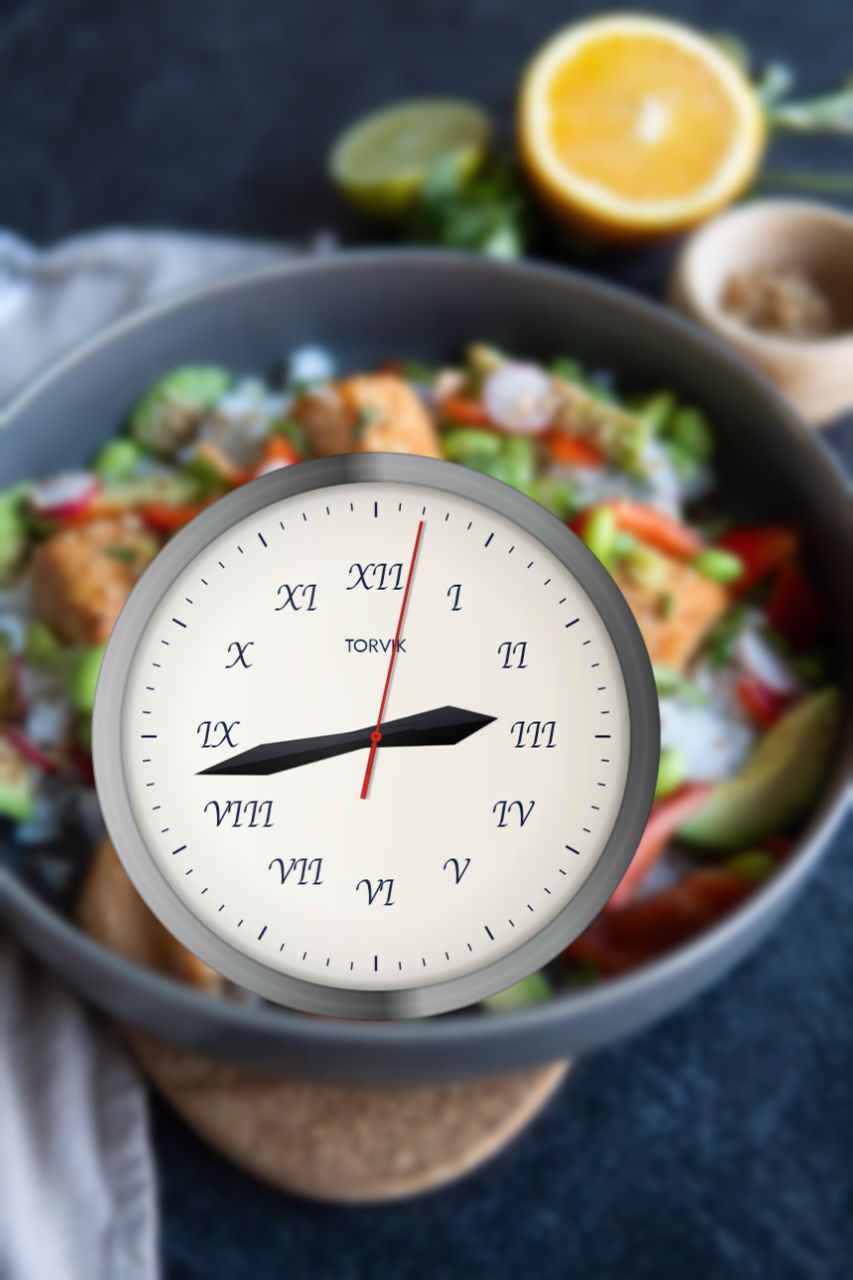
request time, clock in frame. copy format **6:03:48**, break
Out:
**2:43:02**
